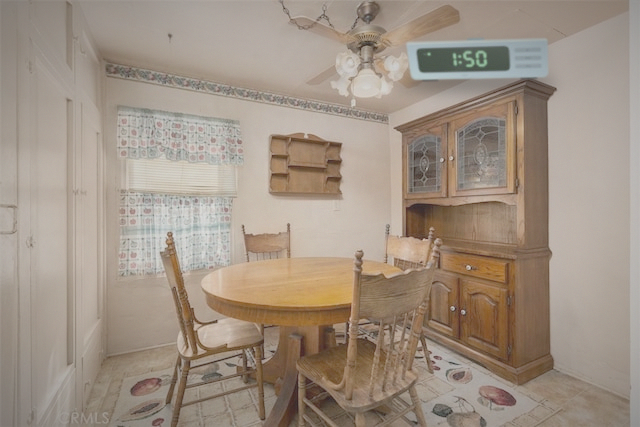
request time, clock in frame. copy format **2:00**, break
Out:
**1:50**
